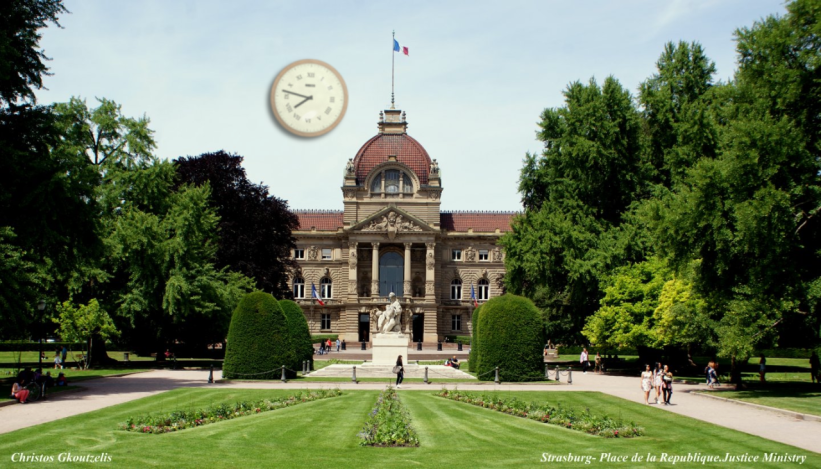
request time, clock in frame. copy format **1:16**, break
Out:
**7:47**
